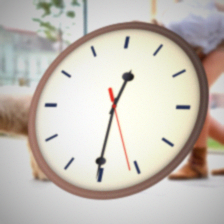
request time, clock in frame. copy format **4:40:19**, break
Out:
**12:30:26**
